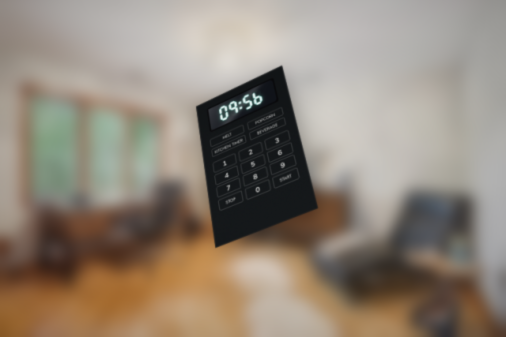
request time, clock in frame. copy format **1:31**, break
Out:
**9:56**
